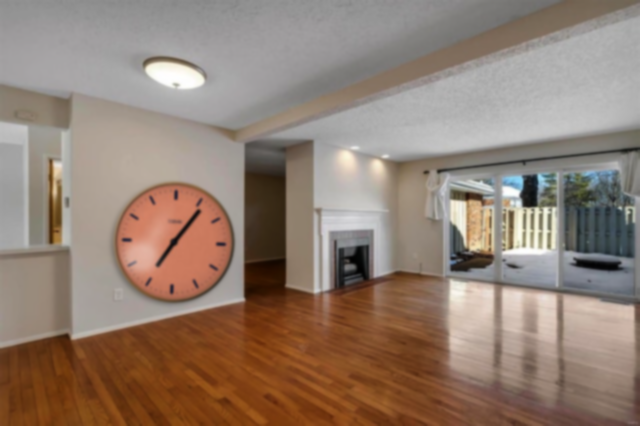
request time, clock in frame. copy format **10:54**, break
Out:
**7:06**
